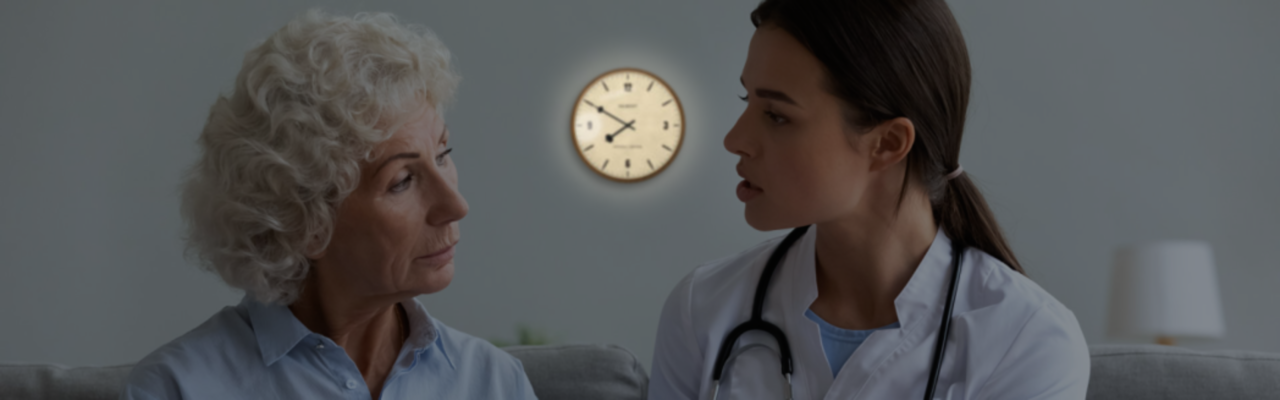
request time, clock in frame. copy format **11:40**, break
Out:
**7:50**
